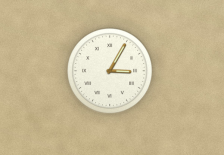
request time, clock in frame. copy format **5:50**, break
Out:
**3:05**
